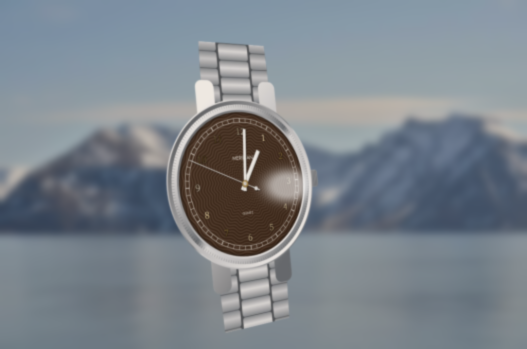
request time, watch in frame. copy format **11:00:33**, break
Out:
**1:00:49**
